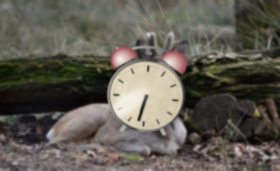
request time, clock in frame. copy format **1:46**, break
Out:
**6:32**
